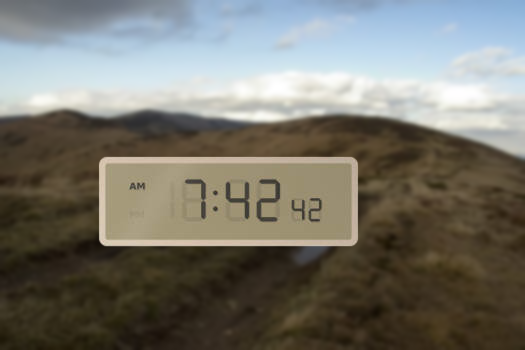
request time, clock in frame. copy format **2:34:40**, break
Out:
**7:42:42**
